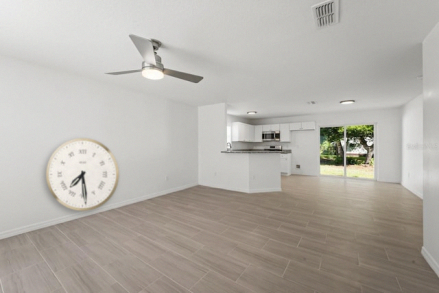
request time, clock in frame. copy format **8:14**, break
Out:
**7:29**
